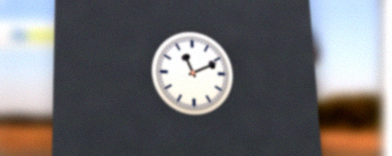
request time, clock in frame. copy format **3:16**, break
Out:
**11:11**
